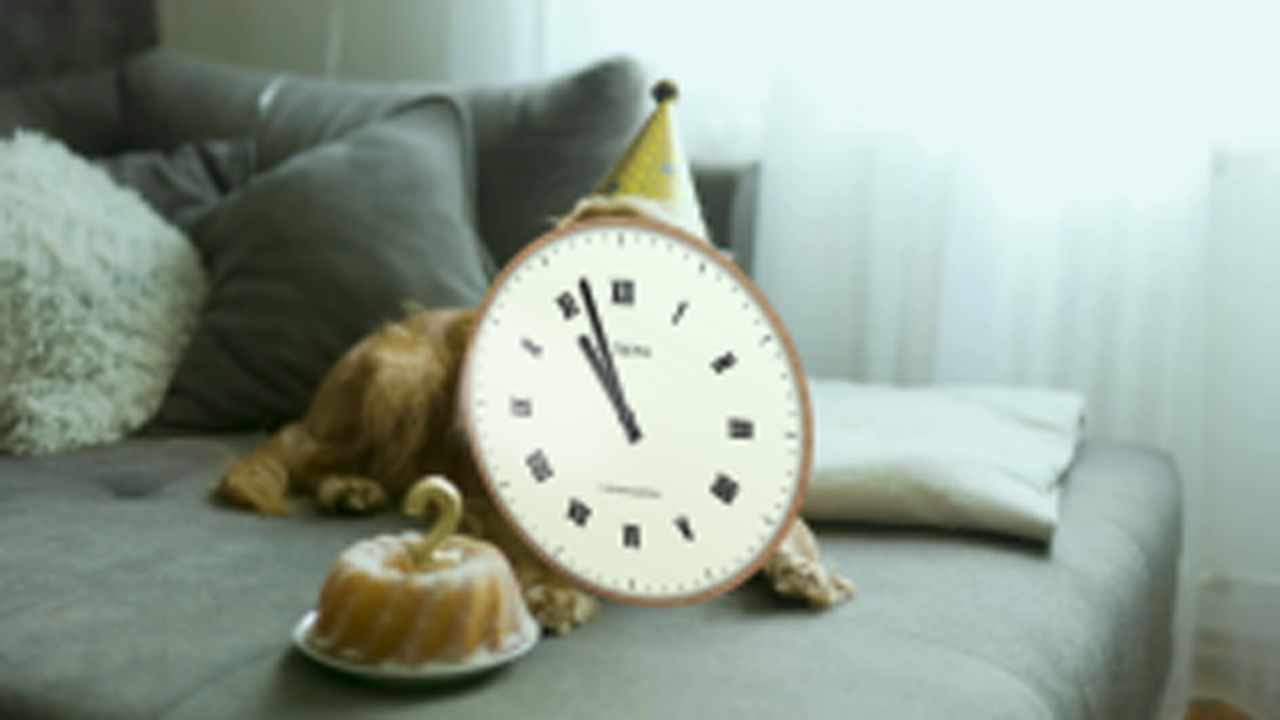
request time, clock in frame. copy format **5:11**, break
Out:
**10:57**
